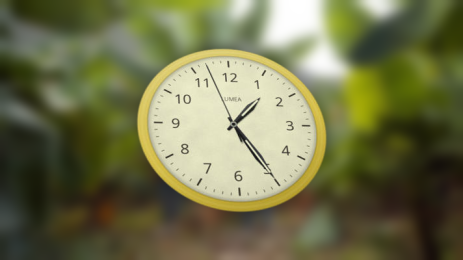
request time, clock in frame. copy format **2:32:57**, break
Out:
**1:24:57**
